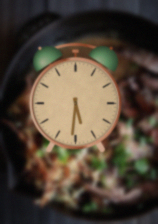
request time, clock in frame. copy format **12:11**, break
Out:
**5:31**
